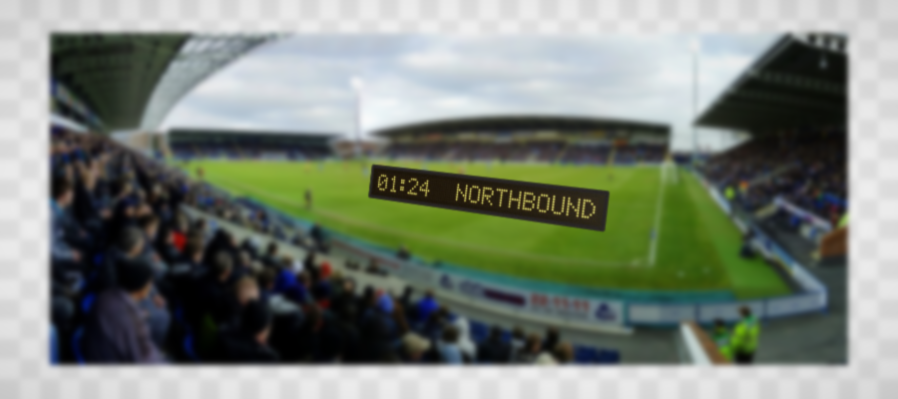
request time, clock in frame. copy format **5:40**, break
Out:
**1:24**
